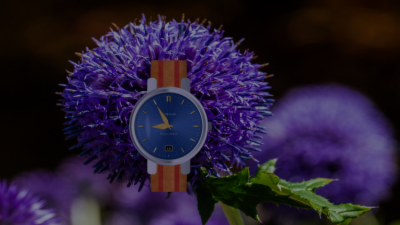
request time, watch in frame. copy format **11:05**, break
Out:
**8:55**
